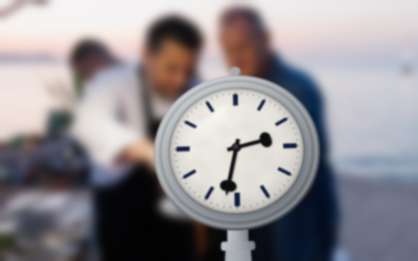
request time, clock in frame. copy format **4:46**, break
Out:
**2:32**
